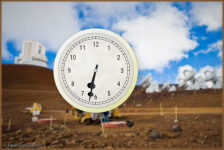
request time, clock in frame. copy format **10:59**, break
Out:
**6:32**
